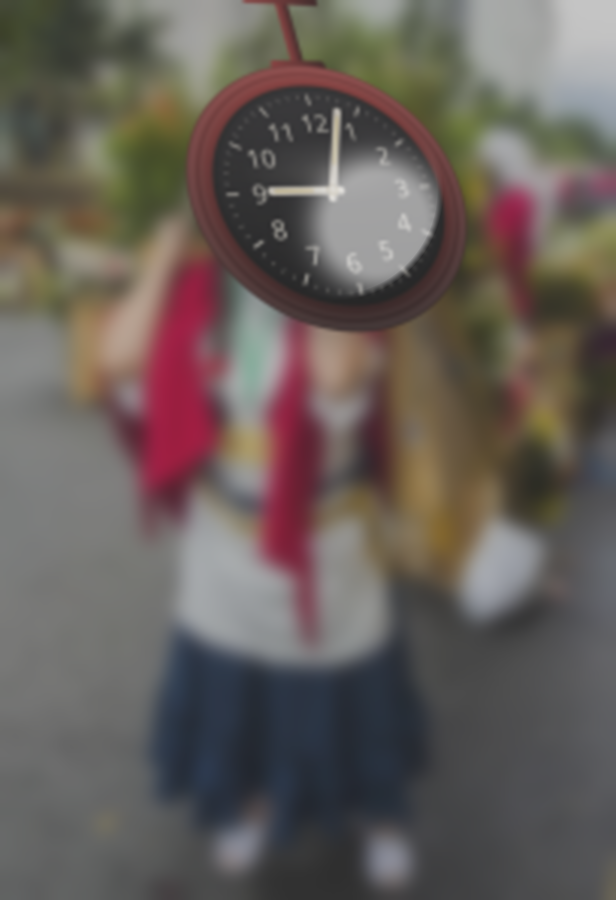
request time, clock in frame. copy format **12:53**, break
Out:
**9:03**
